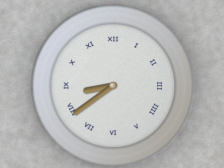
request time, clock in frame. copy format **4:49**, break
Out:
**8:39**
